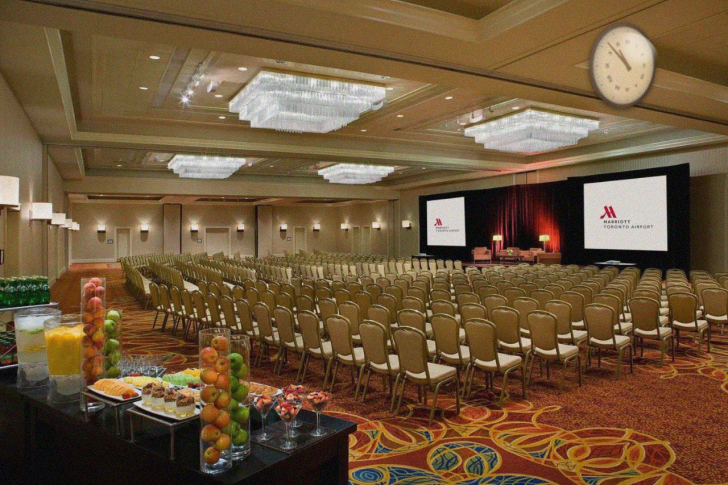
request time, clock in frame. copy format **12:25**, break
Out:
**10:52**
